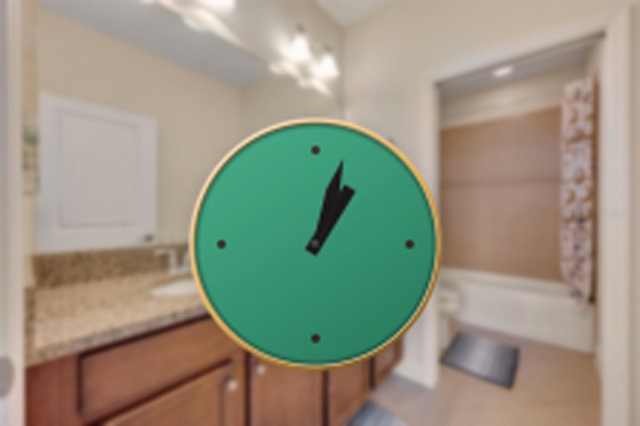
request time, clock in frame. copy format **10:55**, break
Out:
**1:03**
